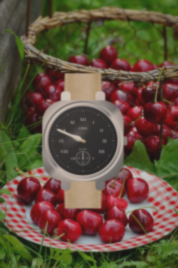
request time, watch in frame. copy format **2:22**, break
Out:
**9:49**
